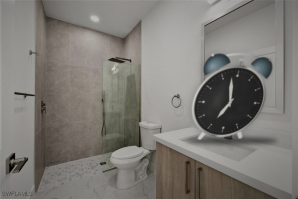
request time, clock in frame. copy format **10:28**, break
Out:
**6:58**
